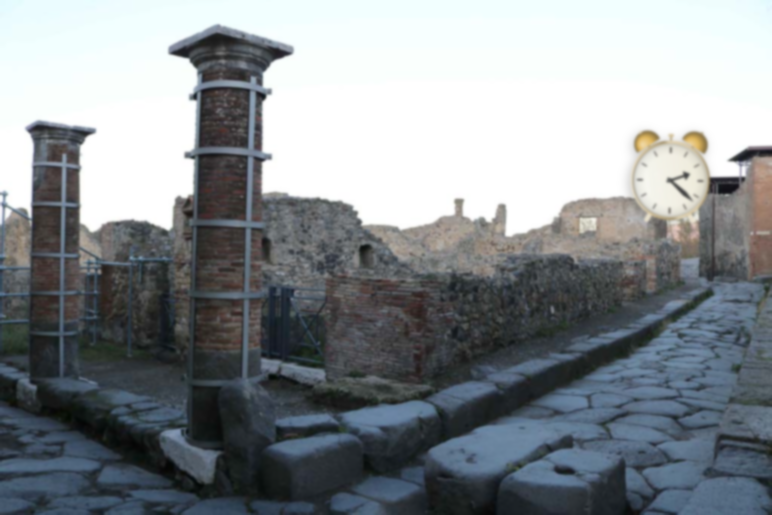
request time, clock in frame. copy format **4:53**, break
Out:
**2:22**
